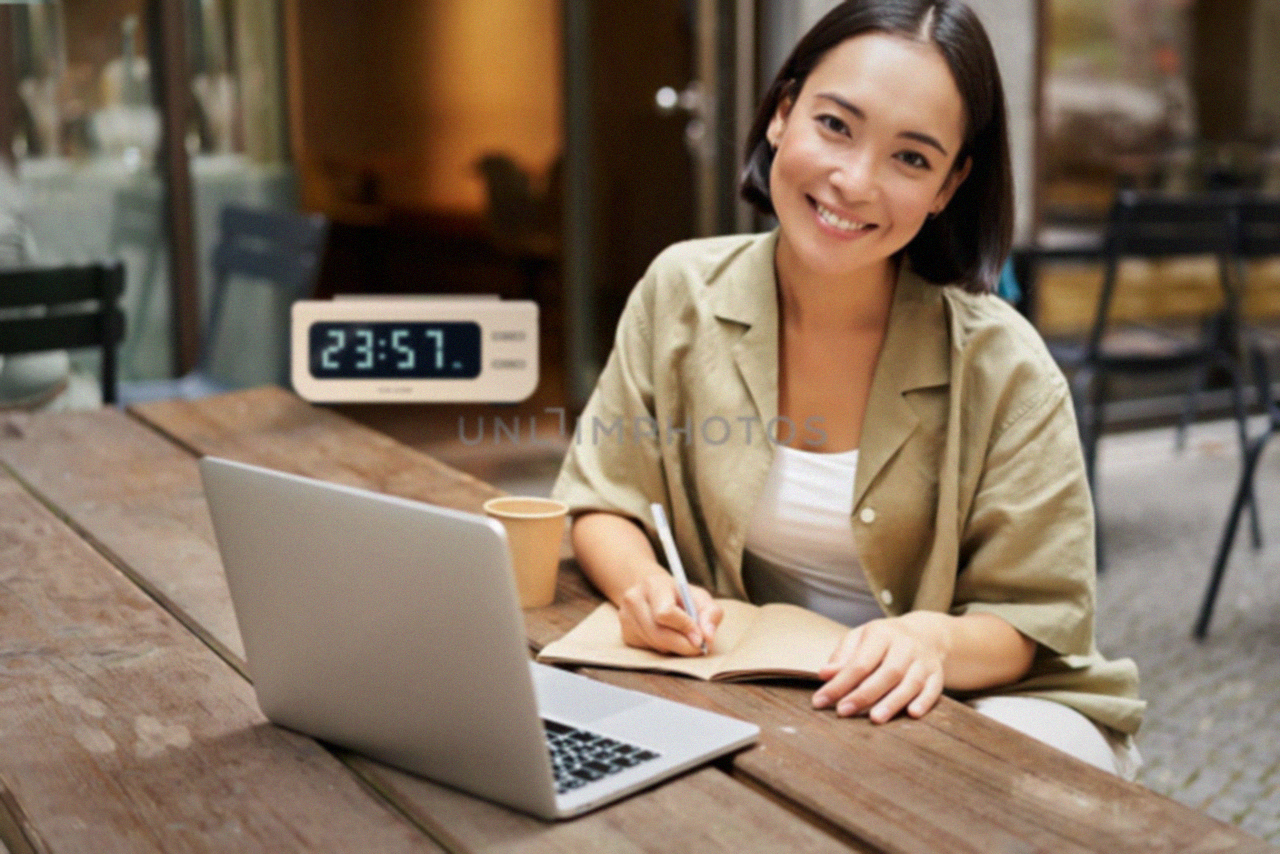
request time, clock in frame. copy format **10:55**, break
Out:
**23:57**
